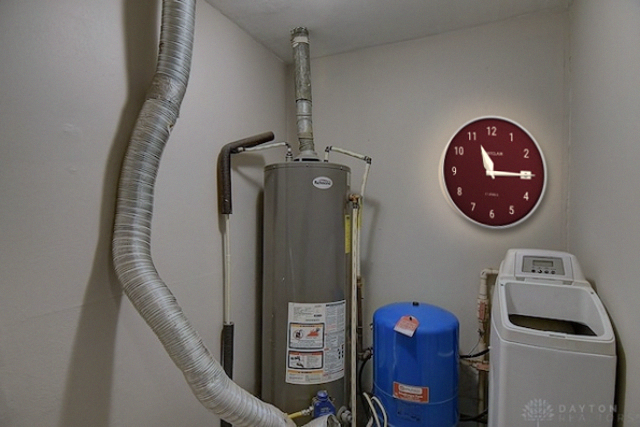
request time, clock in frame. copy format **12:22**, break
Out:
**11:15**
